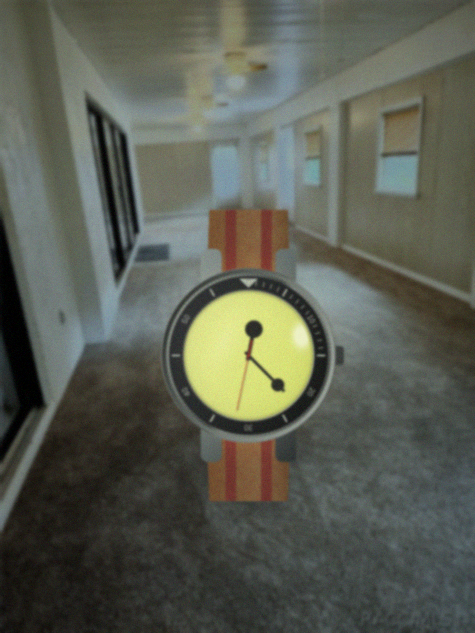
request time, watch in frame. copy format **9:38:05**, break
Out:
**12:22:32**
